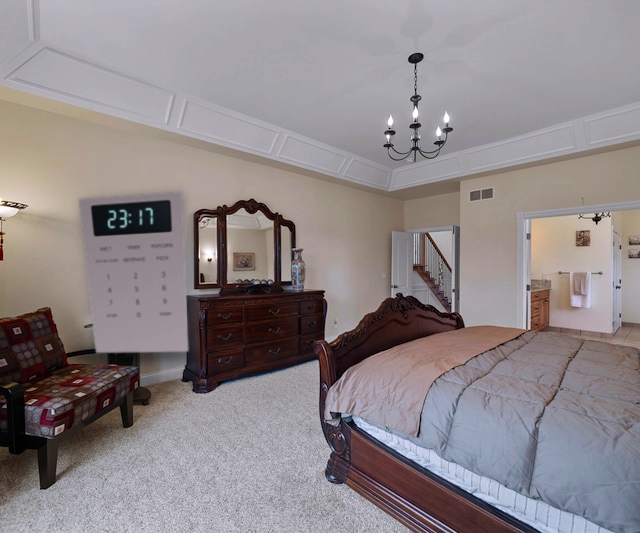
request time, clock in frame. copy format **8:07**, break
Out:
**23:17**
